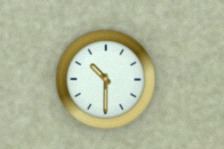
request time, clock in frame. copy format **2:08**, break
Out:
**10:30**
